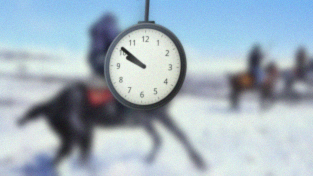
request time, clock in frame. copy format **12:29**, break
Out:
**9:51**
